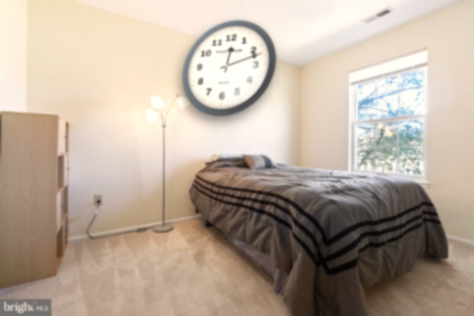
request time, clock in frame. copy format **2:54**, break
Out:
**12:12**
